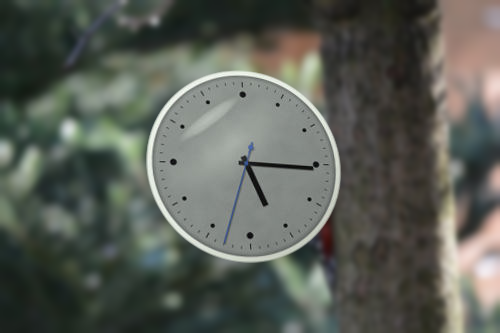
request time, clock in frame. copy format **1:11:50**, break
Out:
**5:15:33**
